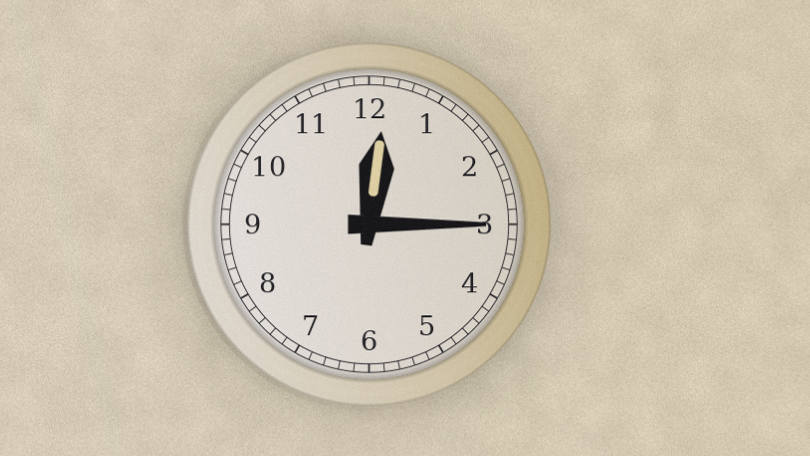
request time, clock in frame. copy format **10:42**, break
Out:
**12:15**
